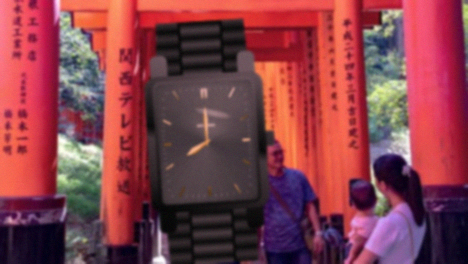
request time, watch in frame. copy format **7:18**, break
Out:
**8:00**
